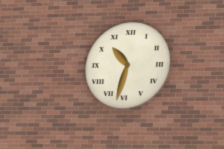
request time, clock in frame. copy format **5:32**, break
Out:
**10:32**
